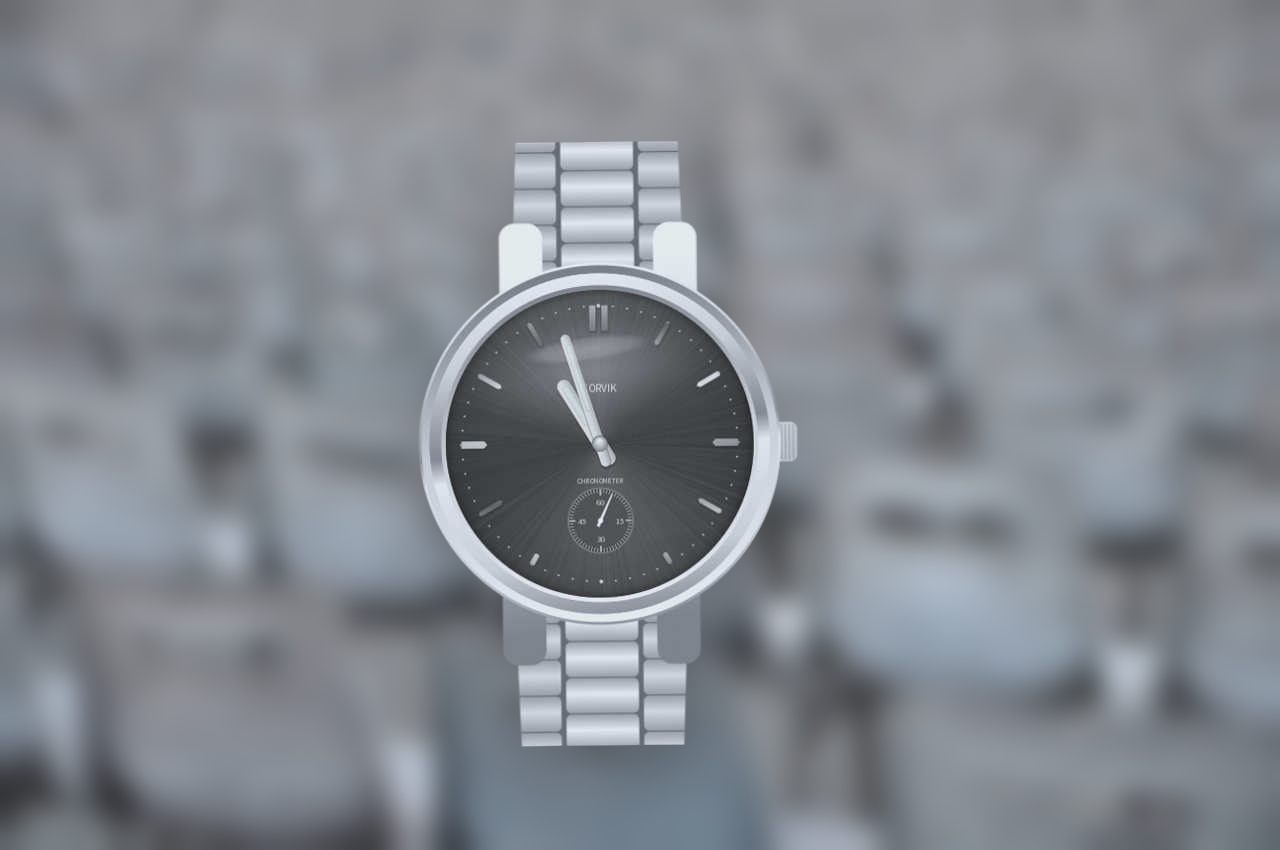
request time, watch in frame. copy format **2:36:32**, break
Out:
**10:57:04**
